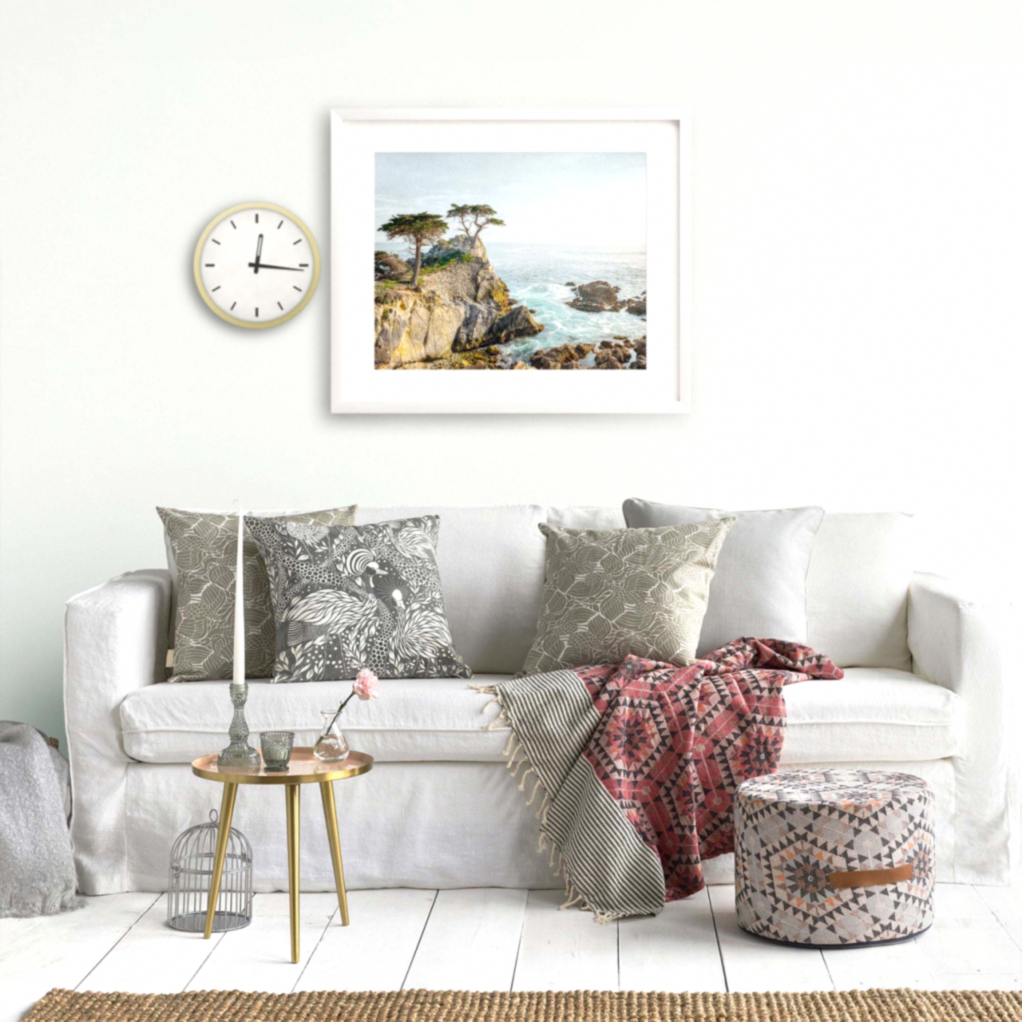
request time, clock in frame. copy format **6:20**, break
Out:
**12:16**
